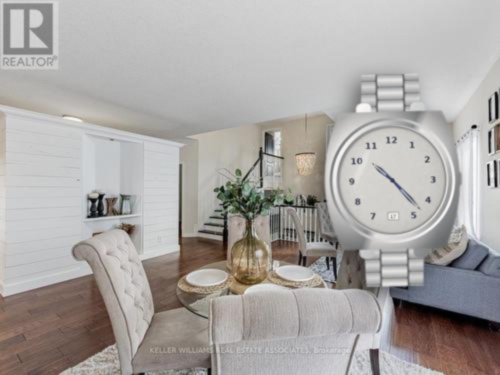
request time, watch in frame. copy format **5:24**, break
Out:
**10:23**
